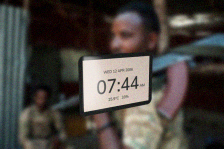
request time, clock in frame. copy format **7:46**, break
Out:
**7:44**
